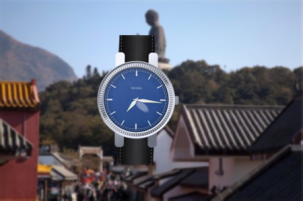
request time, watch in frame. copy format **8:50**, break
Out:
**7:16**
